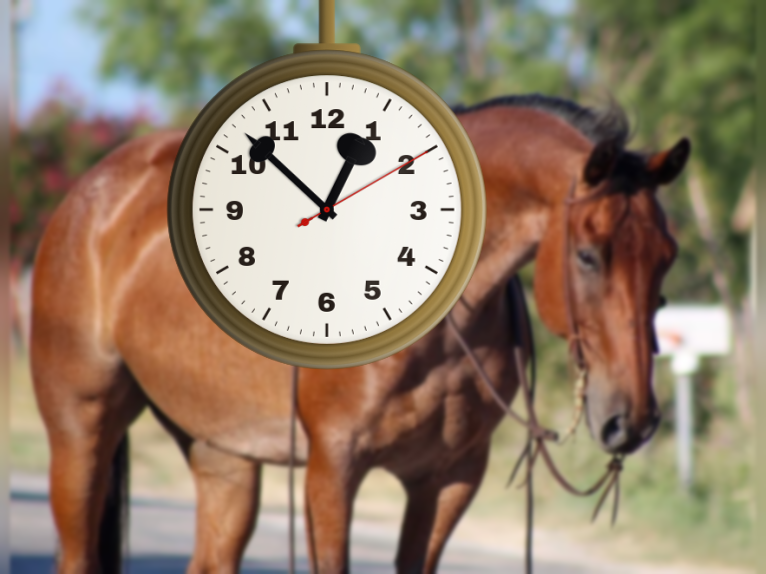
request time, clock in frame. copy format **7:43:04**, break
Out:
**12:52:10**
